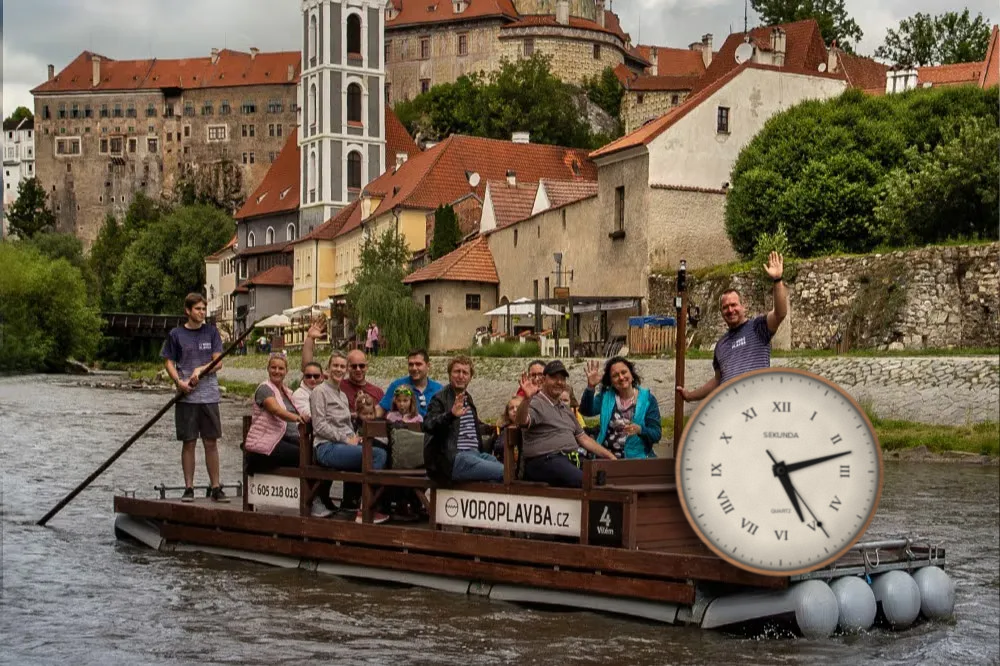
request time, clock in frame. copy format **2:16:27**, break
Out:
**5:12:24**
